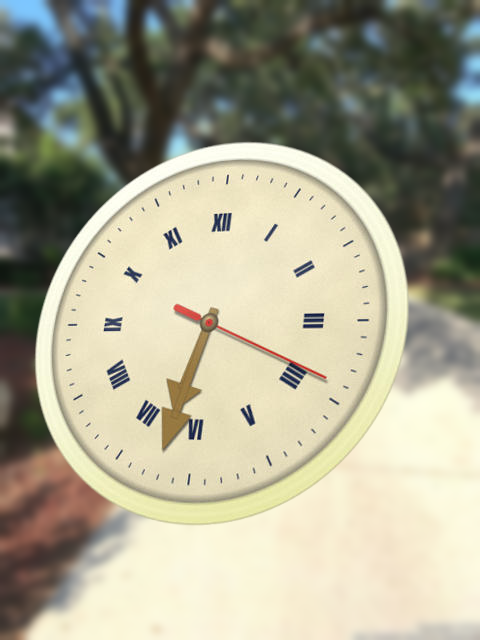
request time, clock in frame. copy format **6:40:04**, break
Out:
**6:32:19**
